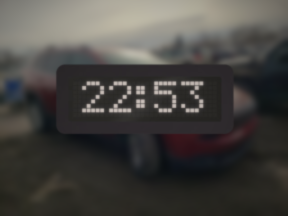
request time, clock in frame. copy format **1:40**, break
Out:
**22:53**
